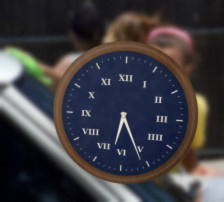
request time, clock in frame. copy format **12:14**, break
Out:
**6:26**
